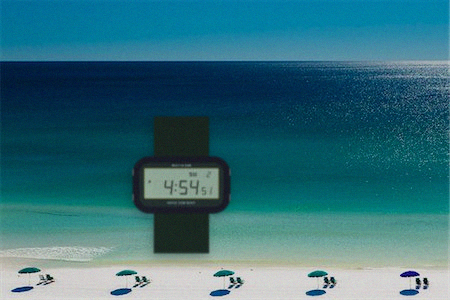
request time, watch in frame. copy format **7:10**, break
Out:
**4:54**
